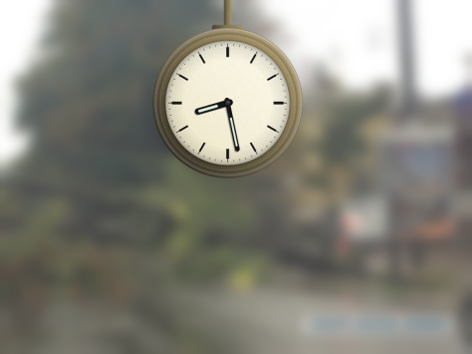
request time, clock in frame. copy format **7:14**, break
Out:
**8:28**
